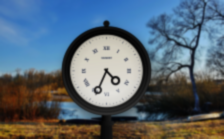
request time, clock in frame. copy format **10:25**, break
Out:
**4:34**
